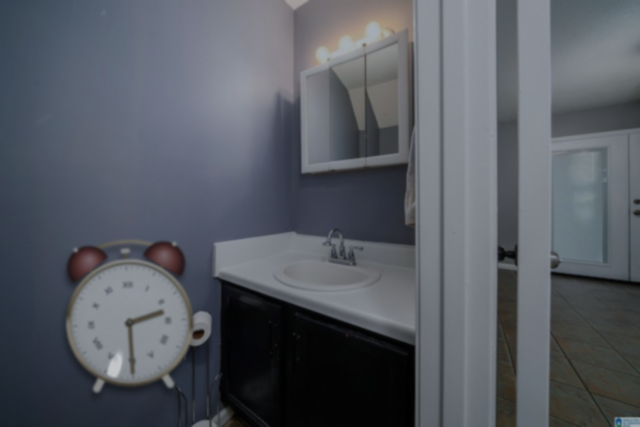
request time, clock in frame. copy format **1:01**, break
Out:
**2:30**
